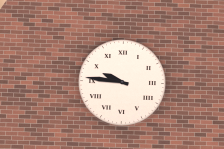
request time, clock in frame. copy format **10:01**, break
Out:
**9:46**
